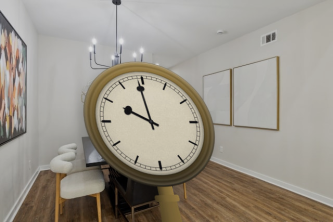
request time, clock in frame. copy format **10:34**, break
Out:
**9:59**
